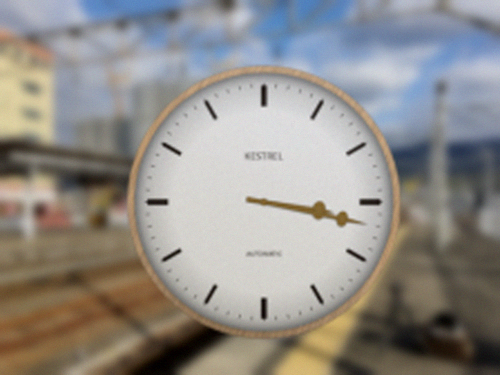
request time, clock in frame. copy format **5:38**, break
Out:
**3:17**
